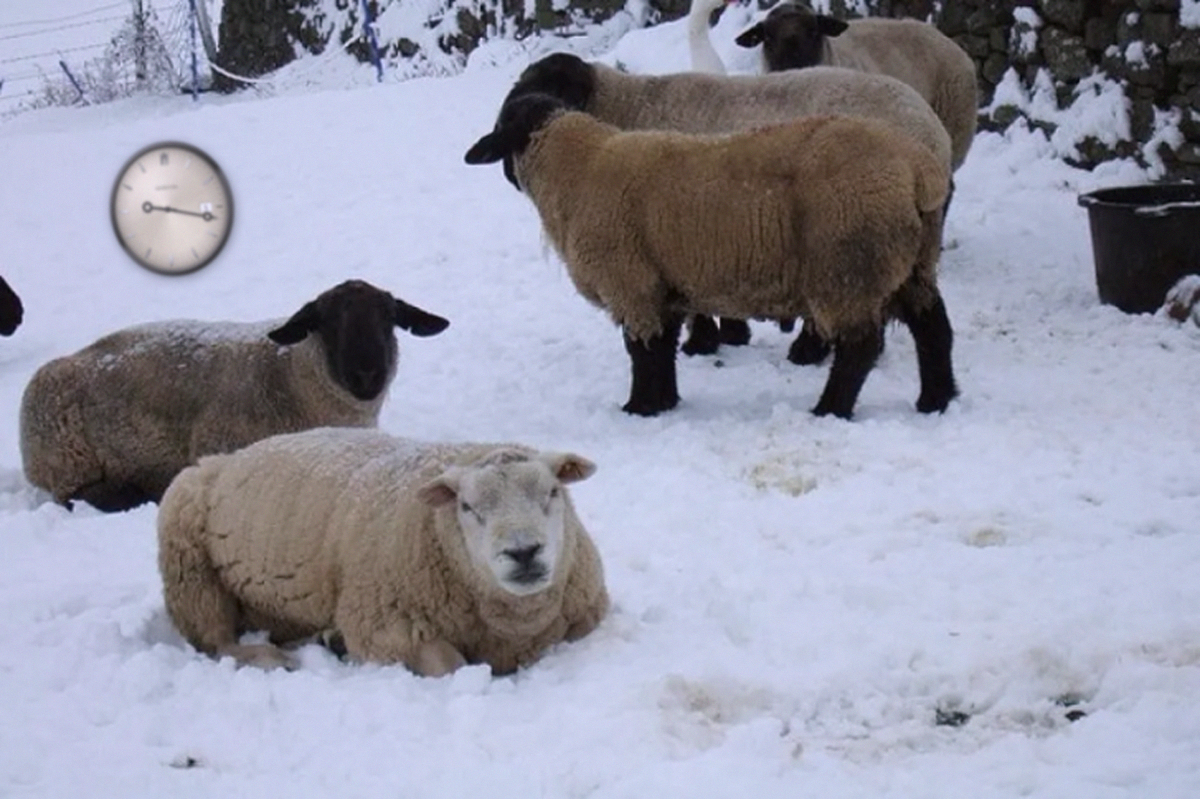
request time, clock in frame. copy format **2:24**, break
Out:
**9:17**
